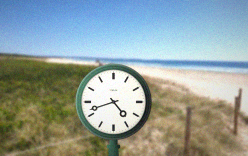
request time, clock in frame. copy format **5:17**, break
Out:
**4:42**
